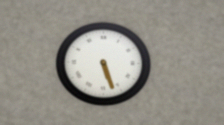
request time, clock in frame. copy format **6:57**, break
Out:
**5:27**
